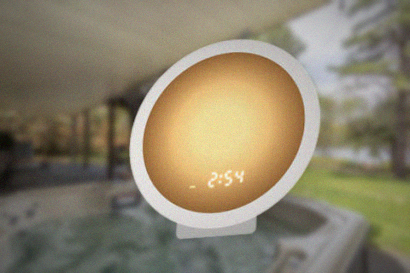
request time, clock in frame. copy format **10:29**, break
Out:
**2:54**
